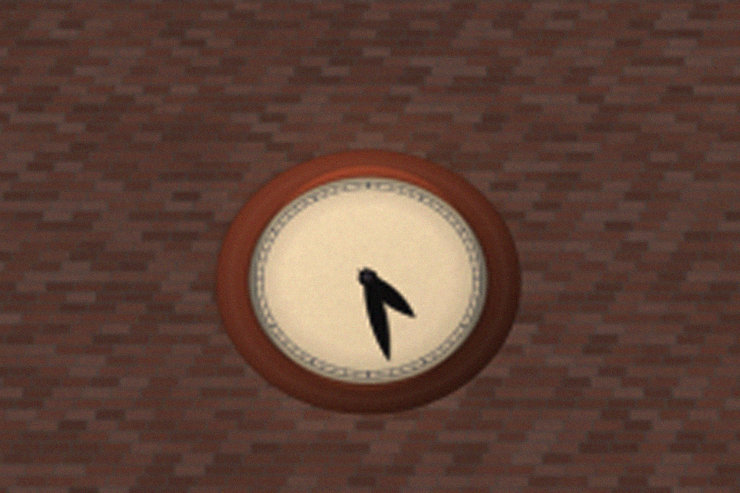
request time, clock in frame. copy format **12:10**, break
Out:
**4:28**
